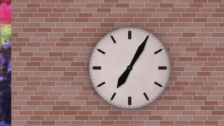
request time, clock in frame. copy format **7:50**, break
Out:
**7:05**
